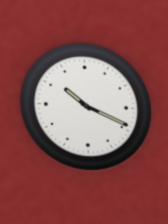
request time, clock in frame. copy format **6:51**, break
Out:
**10:19**
